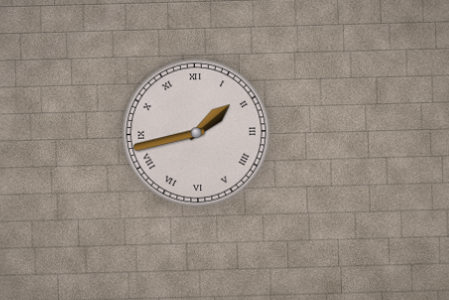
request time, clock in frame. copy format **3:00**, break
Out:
**1:43**
